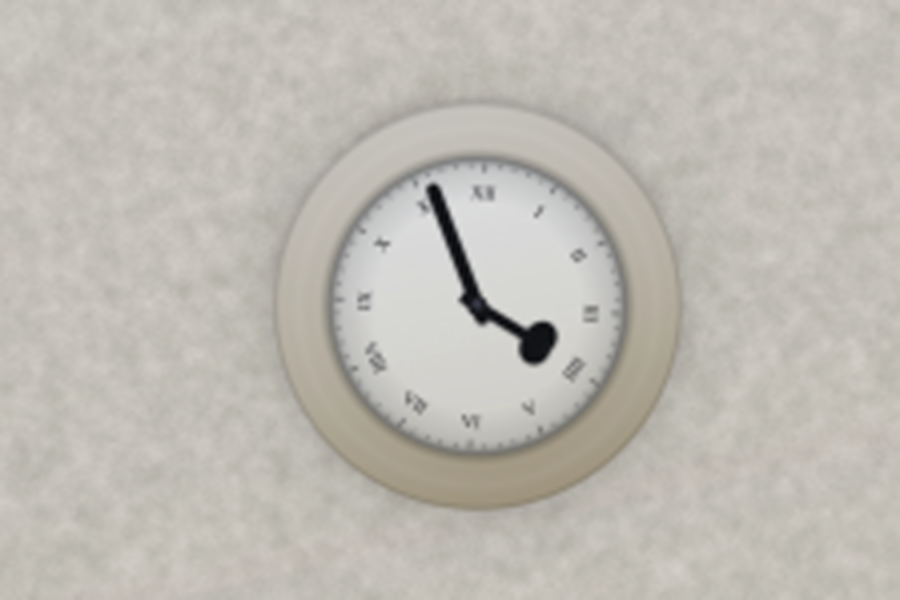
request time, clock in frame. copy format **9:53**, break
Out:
**3:56**
